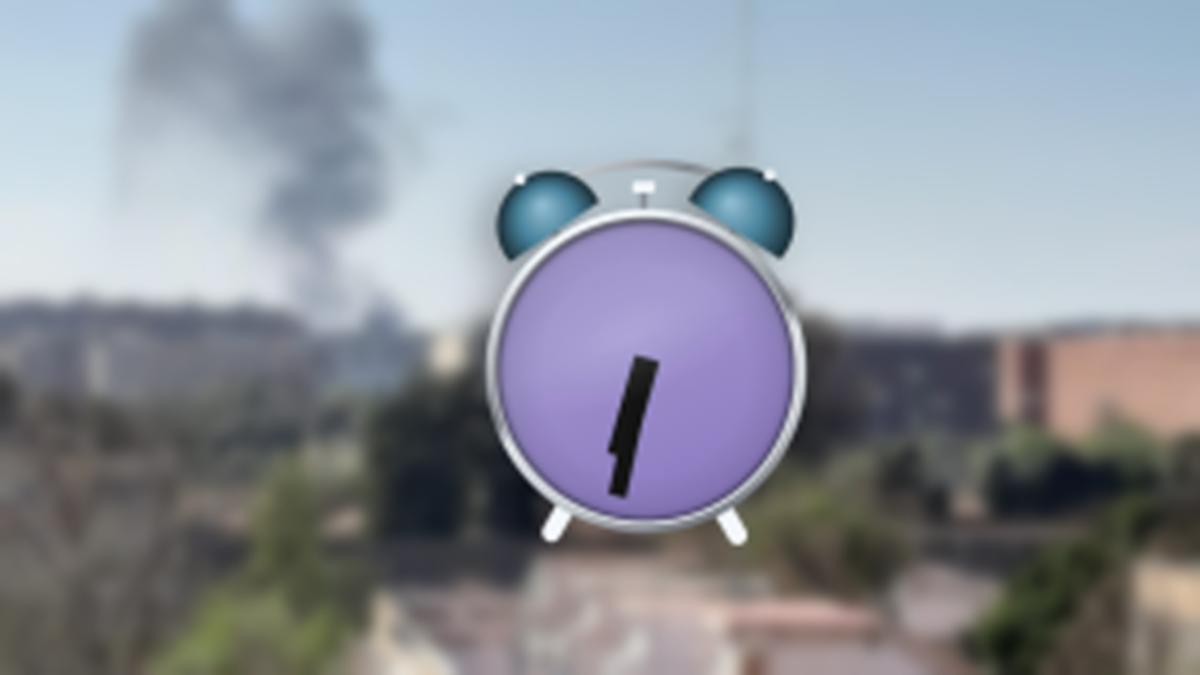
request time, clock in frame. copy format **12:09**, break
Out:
**6:32**
